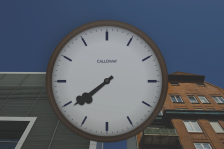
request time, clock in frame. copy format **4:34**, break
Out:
**7:39**
